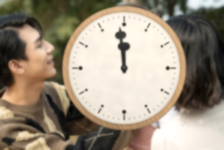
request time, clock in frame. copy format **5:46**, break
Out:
**11:59**
